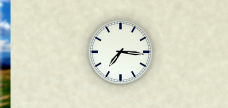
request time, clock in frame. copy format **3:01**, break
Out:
**7:16**
